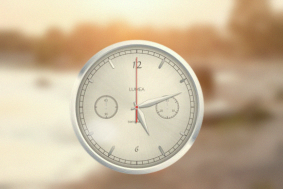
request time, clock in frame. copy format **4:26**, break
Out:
**5:12**
